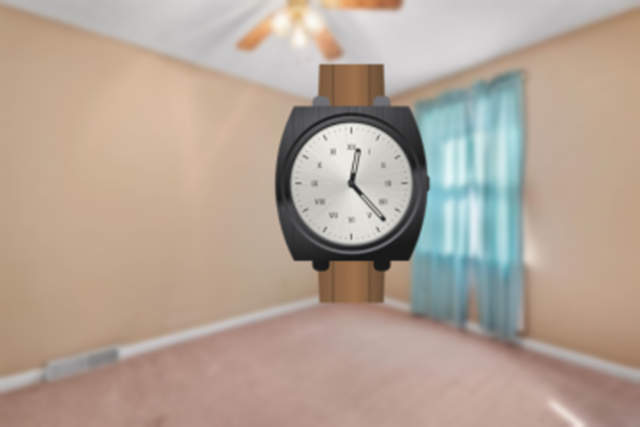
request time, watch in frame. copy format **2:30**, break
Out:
**12:23**
